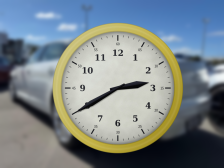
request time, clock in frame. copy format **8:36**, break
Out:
**2:40**
